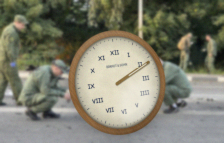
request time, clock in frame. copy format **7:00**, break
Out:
**2:11**
